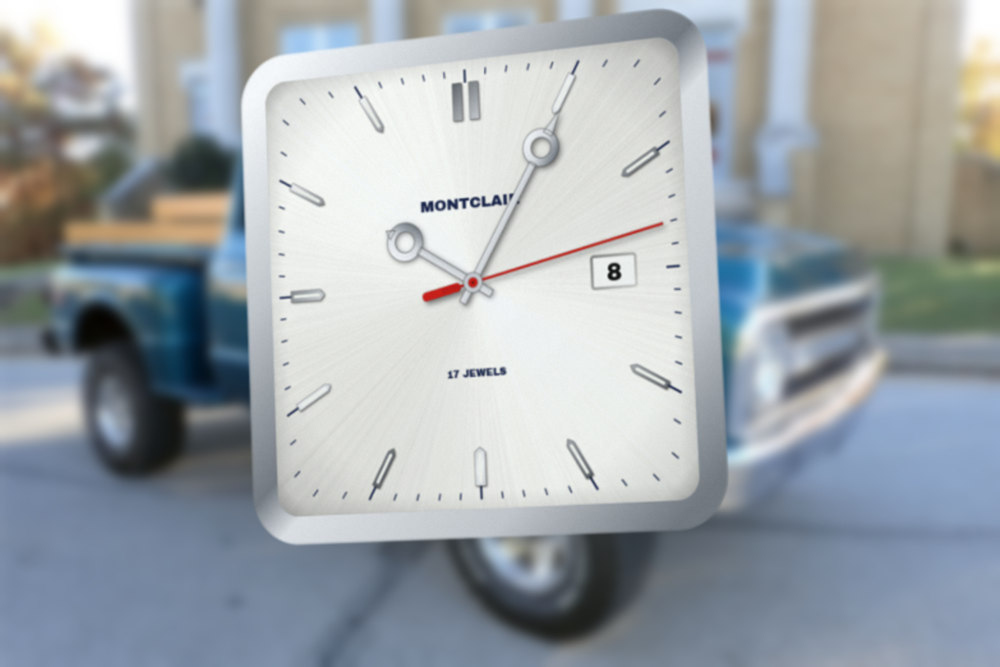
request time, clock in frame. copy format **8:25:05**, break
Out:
**10:05:13**
